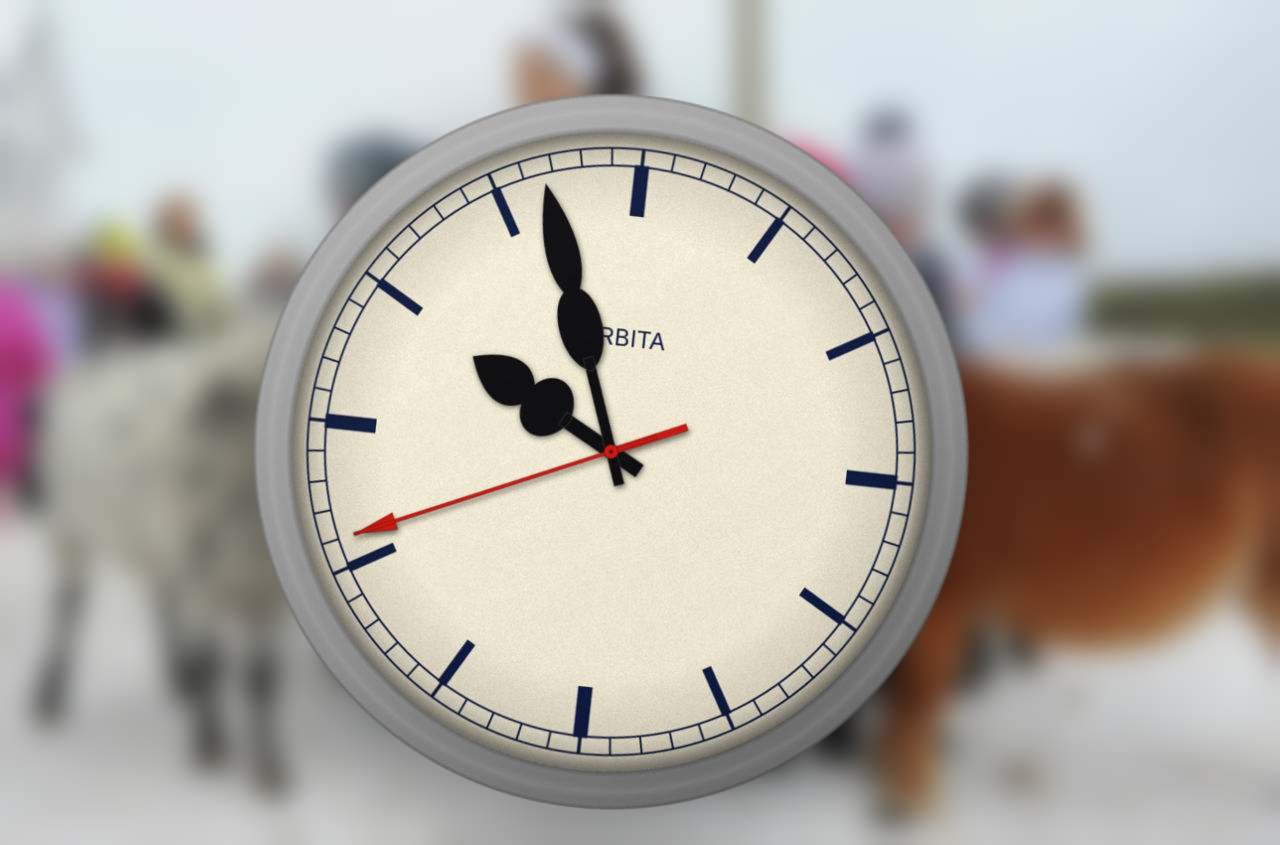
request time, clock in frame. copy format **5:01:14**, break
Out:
**9:56:41**
